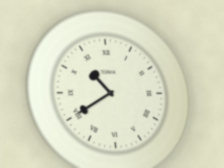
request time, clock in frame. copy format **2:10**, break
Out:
**10:40**
